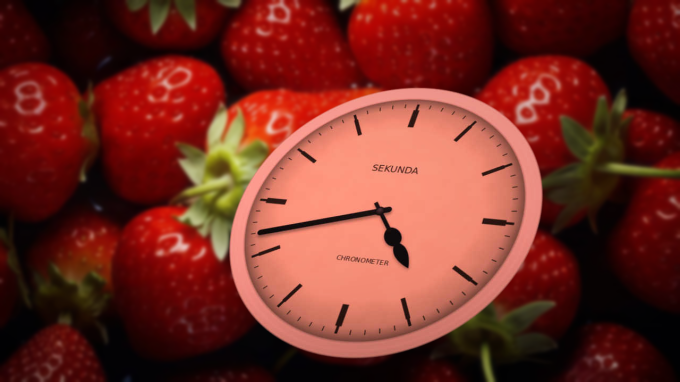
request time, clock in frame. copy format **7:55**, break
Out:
**4:42**
